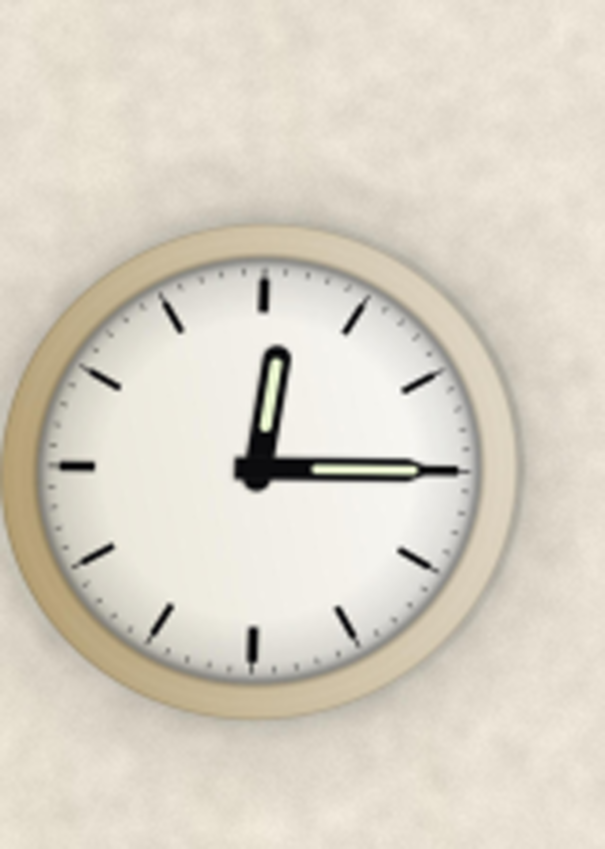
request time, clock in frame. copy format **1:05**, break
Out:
**12:15**
